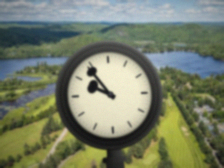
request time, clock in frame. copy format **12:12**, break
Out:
**9:54**
